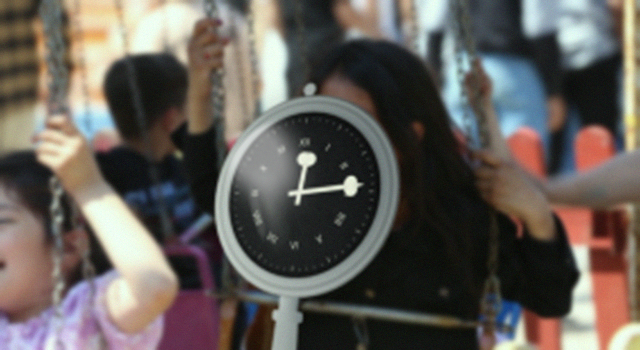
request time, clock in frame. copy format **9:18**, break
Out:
**12:14**
